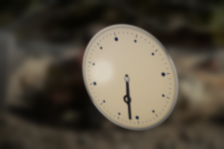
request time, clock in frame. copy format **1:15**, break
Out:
**6:32**
